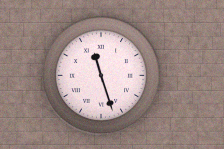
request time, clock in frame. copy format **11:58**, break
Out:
**11:27**
